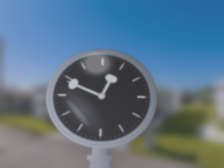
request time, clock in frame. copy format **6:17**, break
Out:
**12:49**
